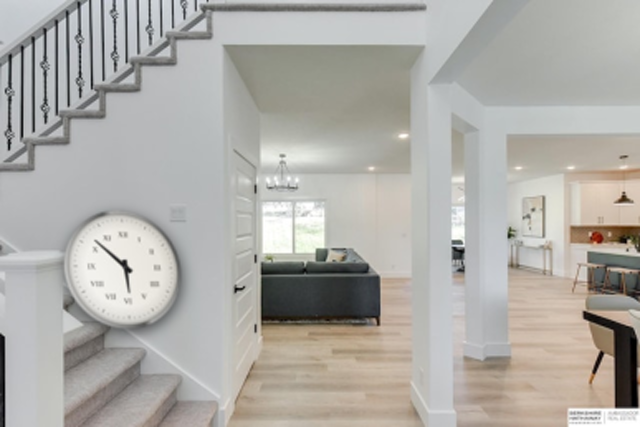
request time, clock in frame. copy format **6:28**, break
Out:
**5:52**
